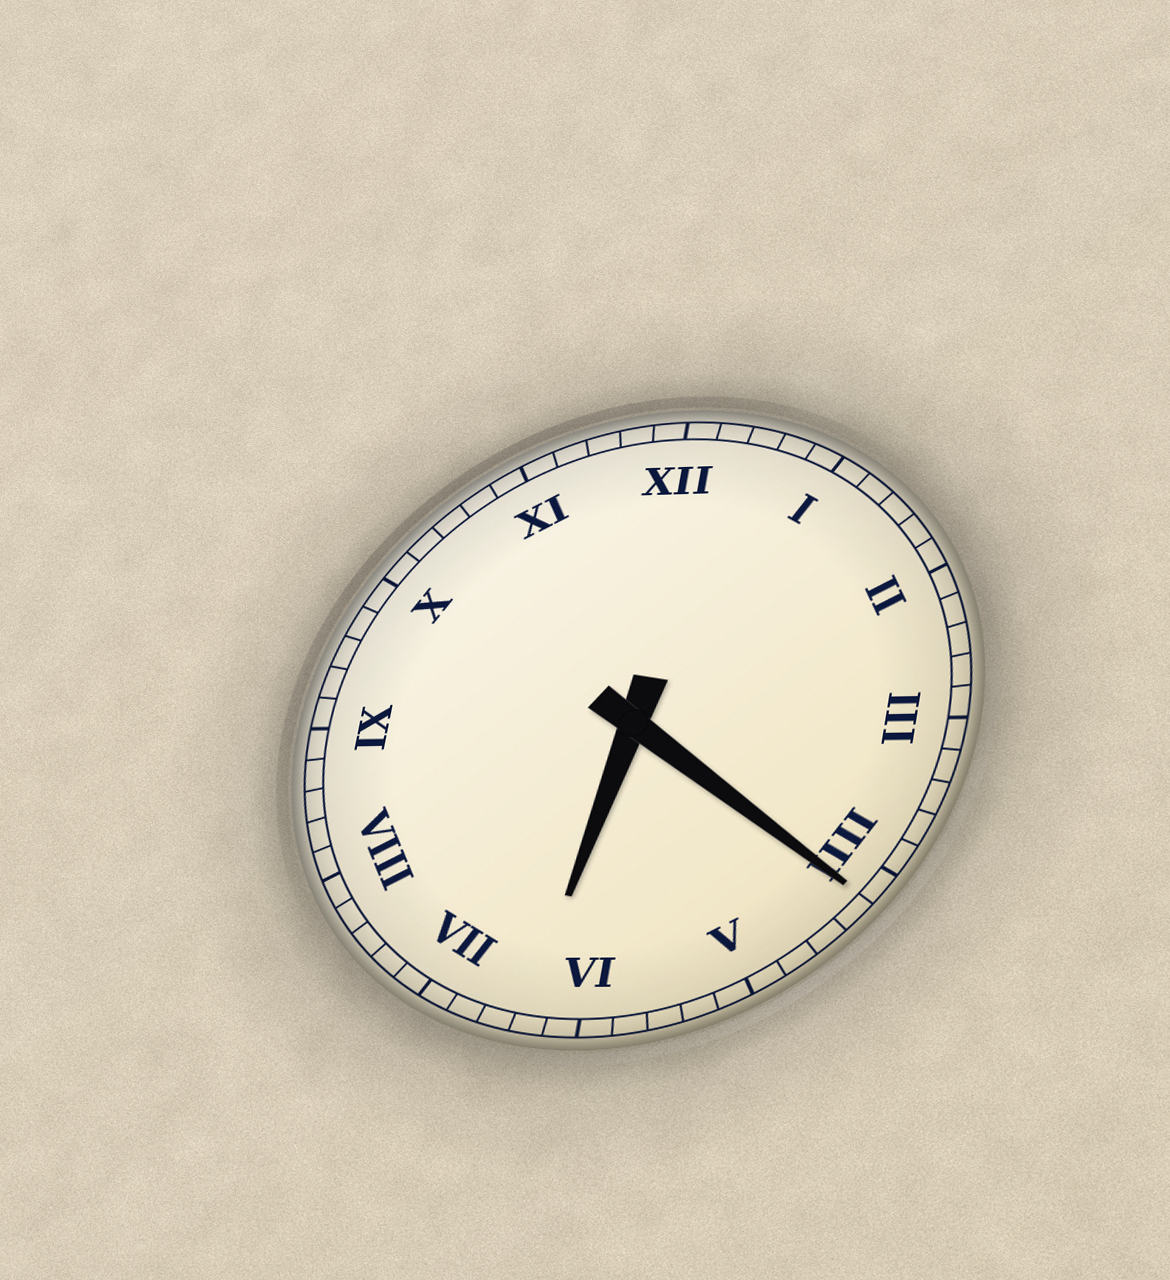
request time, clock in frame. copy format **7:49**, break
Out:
**6:21**
